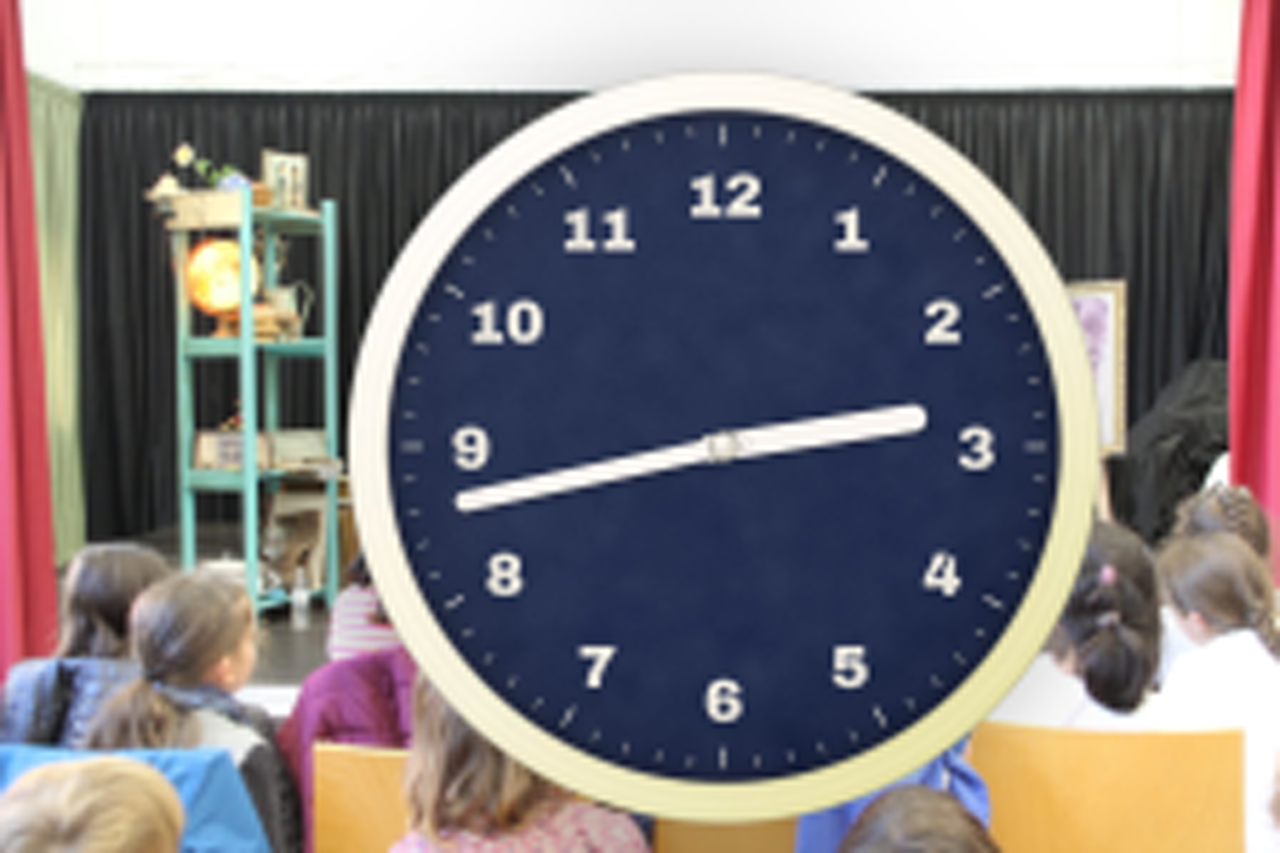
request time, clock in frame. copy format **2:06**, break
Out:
**2:43**
